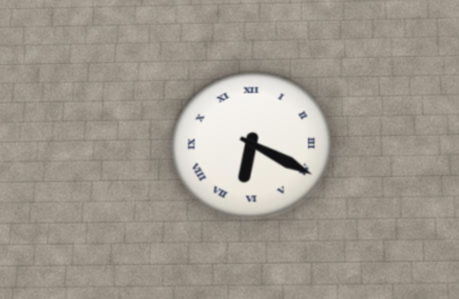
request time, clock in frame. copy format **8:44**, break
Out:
**6:20**
